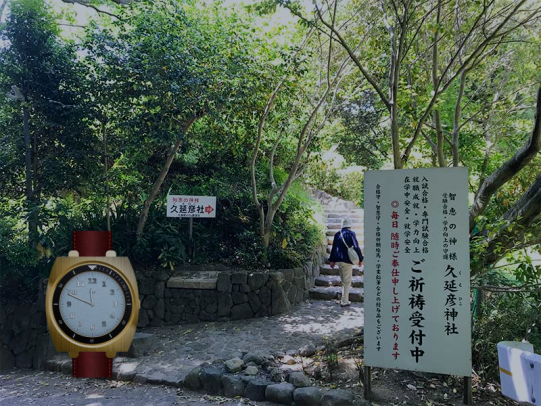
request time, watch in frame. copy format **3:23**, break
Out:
**11:49**
